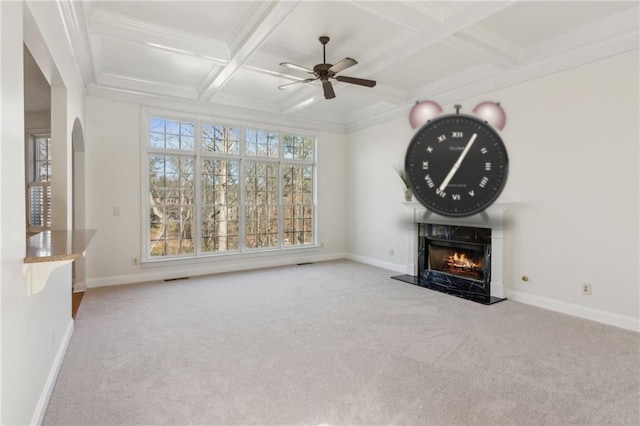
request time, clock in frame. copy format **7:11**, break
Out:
**7:05**
